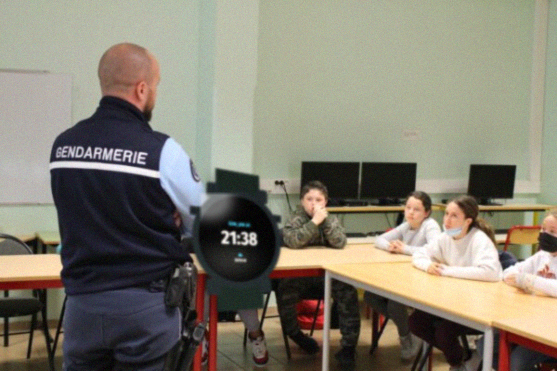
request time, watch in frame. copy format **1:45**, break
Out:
**21:38**
